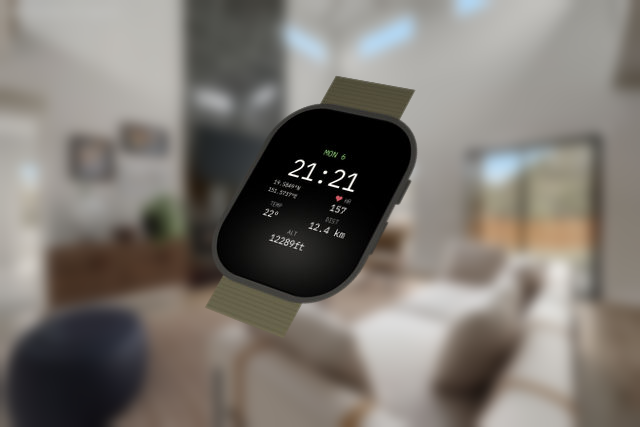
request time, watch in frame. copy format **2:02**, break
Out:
**21:21**
